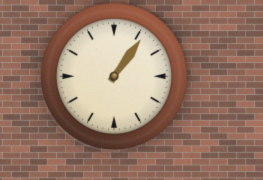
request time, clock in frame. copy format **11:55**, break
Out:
**1:06**
